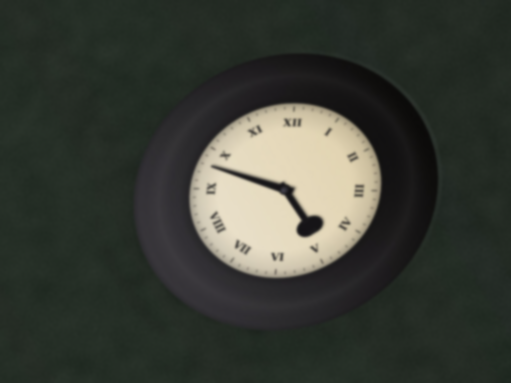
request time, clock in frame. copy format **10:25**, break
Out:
**4:48**
